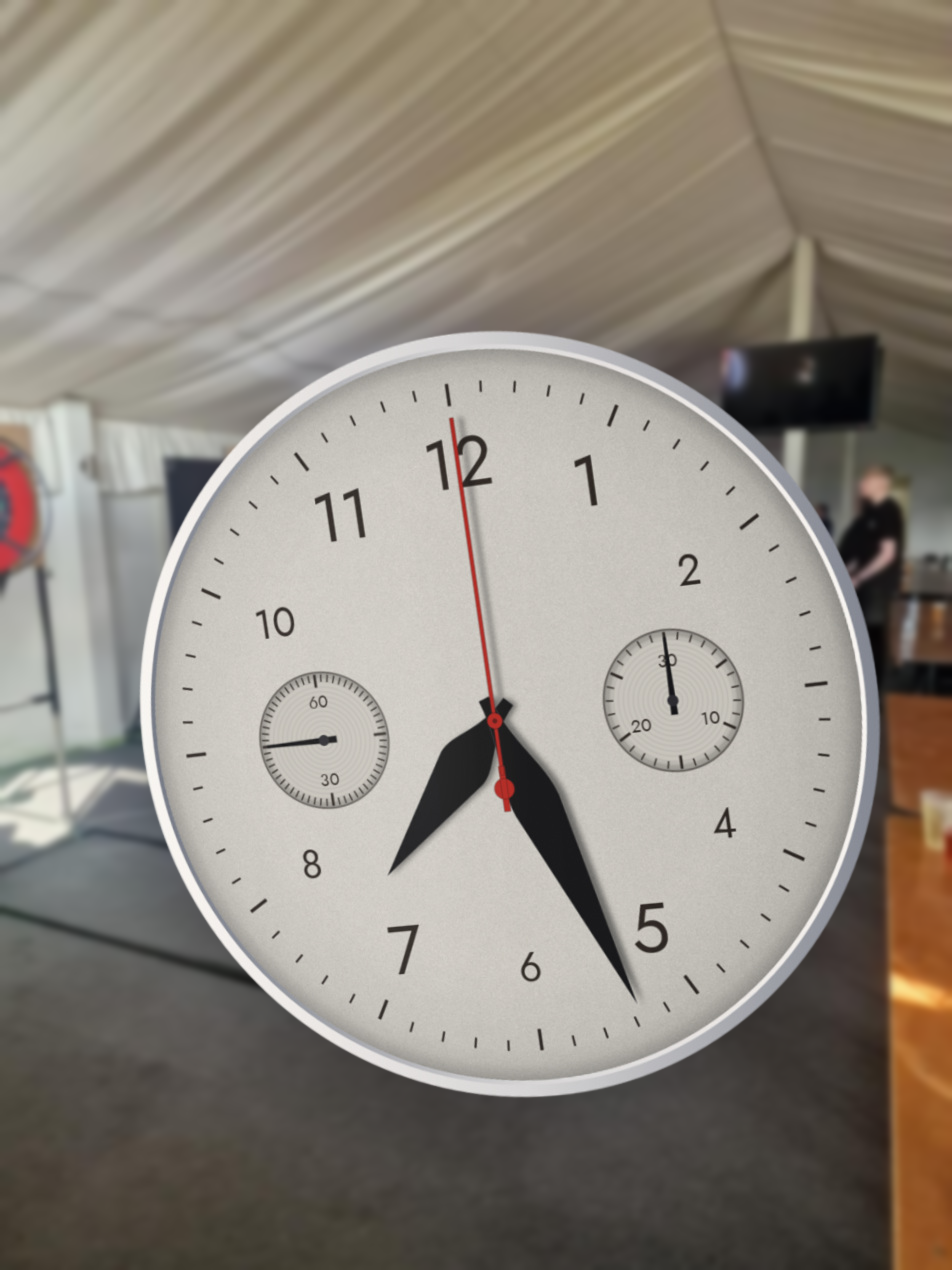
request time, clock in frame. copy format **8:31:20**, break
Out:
**7:26:45**
